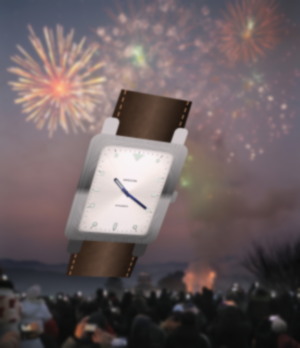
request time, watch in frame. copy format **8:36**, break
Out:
**10:20**
